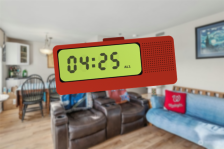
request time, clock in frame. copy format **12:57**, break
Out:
**4:25**
